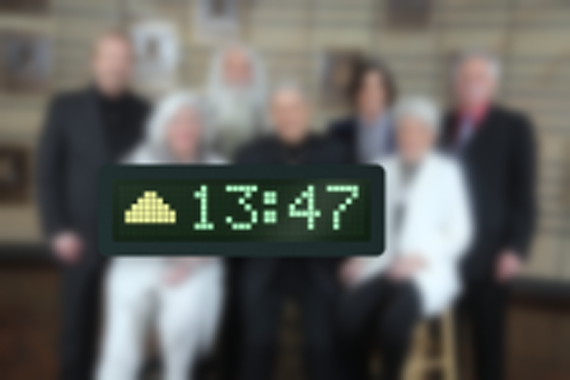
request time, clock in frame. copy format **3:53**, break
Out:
**13:47**
